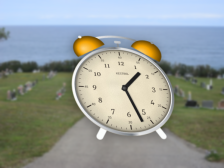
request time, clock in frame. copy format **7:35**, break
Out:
**1:27**
